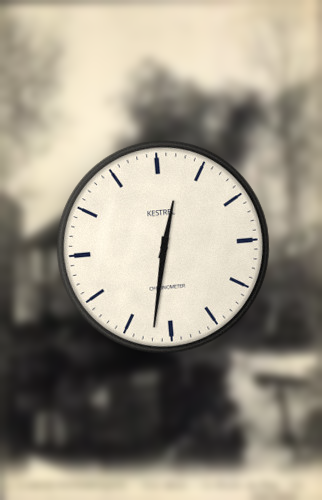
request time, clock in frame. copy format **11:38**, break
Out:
**12:32**
